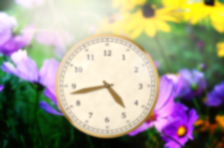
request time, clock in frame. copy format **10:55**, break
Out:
**4:43**
